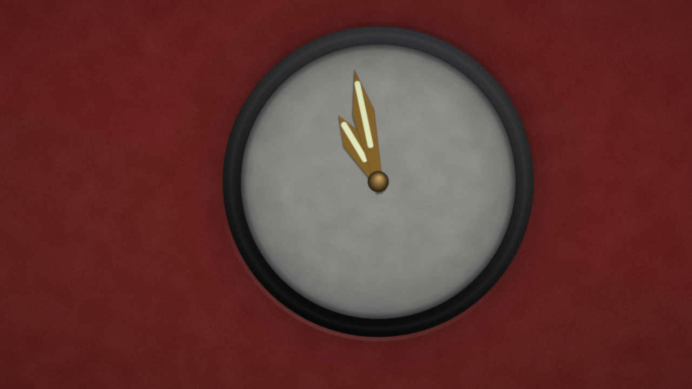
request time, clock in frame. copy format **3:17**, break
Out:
**10:58**
